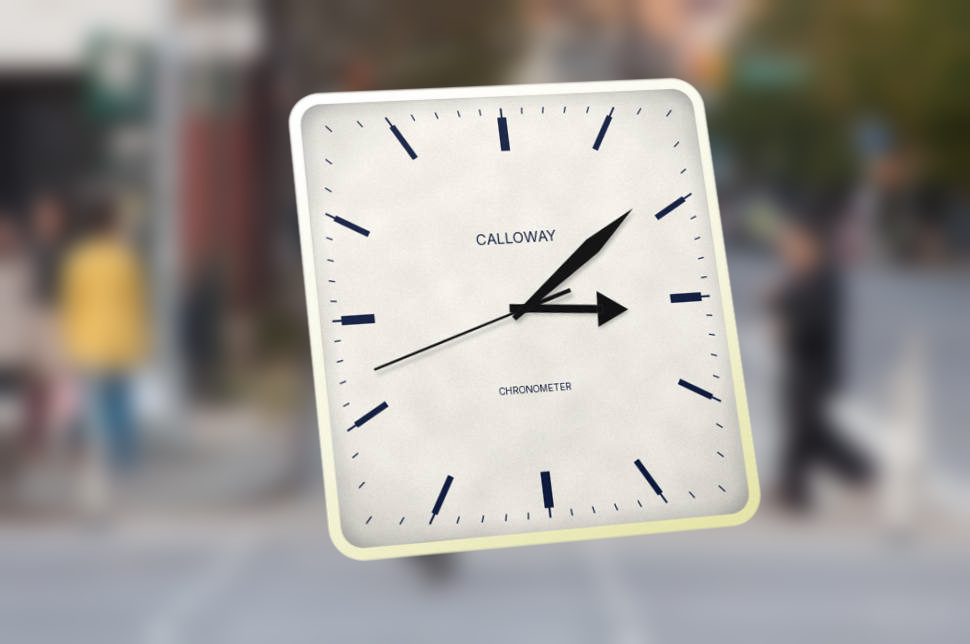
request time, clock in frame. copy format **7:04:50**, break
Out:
**3:08:42**
